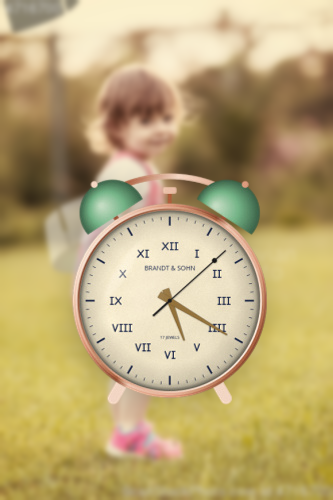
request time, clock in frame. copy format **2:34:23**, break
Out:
**5:20:08**
